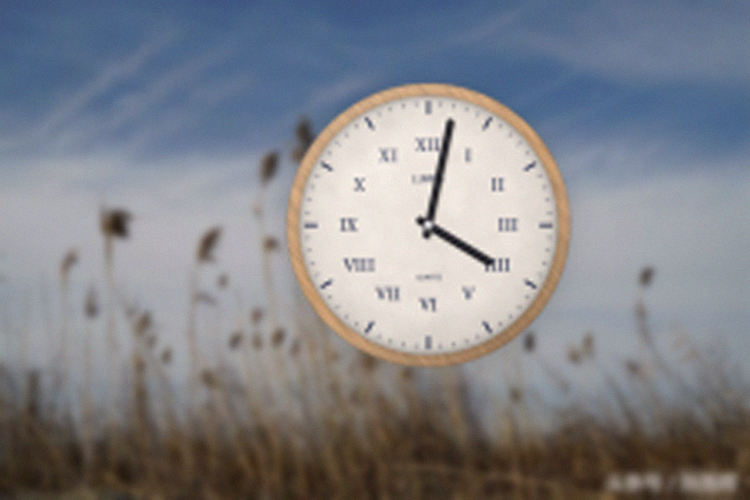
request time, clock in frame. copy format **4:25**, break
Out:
**4:02**
